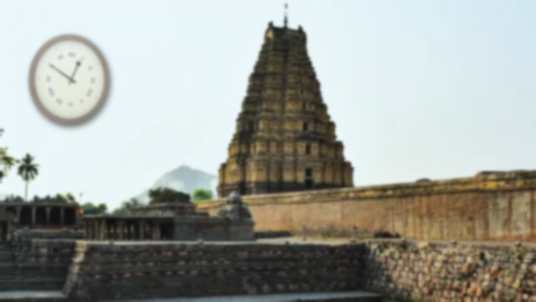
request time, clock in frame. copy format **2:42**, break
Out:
**12:50**
